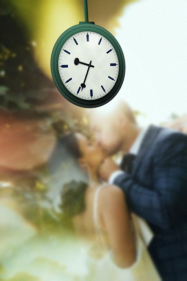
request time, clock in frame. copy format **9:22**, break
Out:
**9:34**
